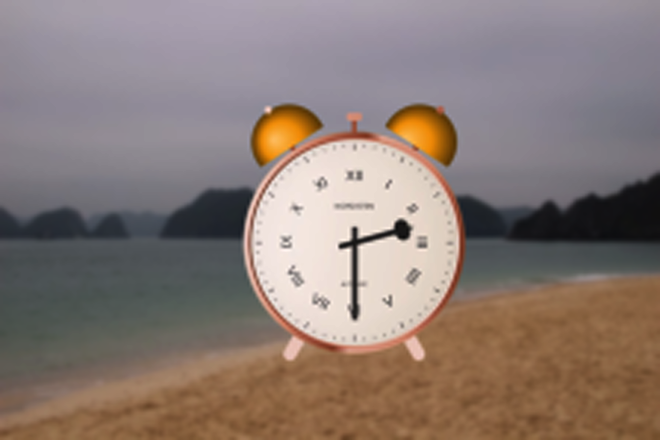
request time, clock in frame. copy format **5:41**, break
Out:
**2:30**
